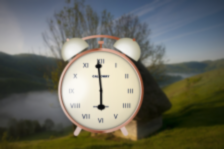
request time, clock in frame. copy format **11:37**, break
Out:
**5:59**
